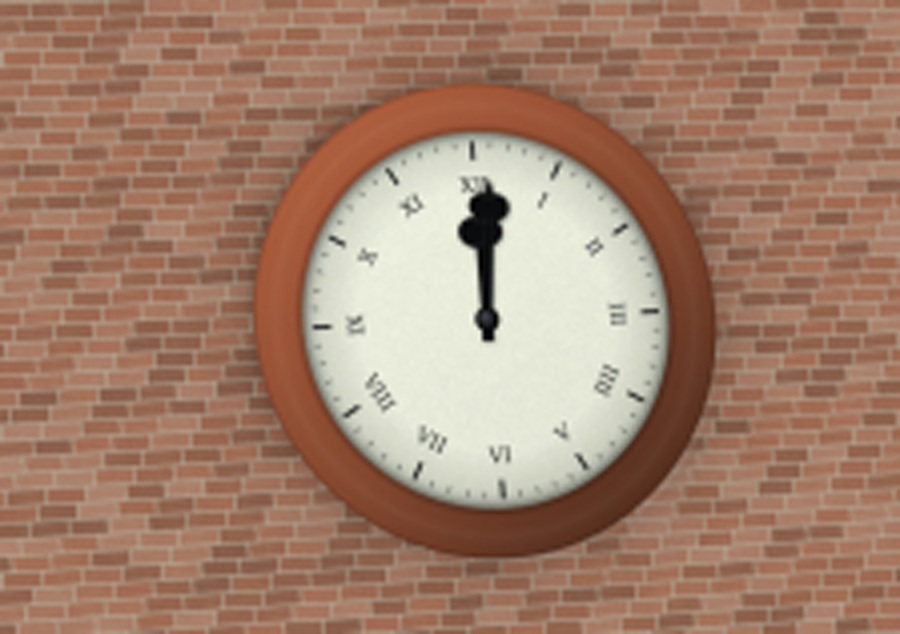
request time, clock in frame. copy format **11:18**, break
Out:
**12:01**
